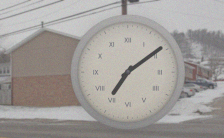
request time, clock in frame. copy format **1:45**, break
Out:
**7:09**
